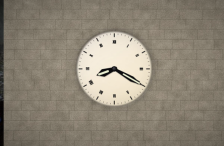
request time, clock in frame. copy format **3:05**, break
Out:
**8:20**
